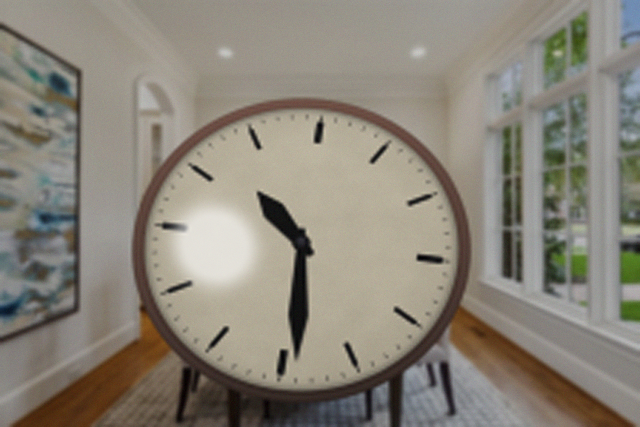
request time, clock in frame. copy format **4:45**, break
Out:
**10:29**
